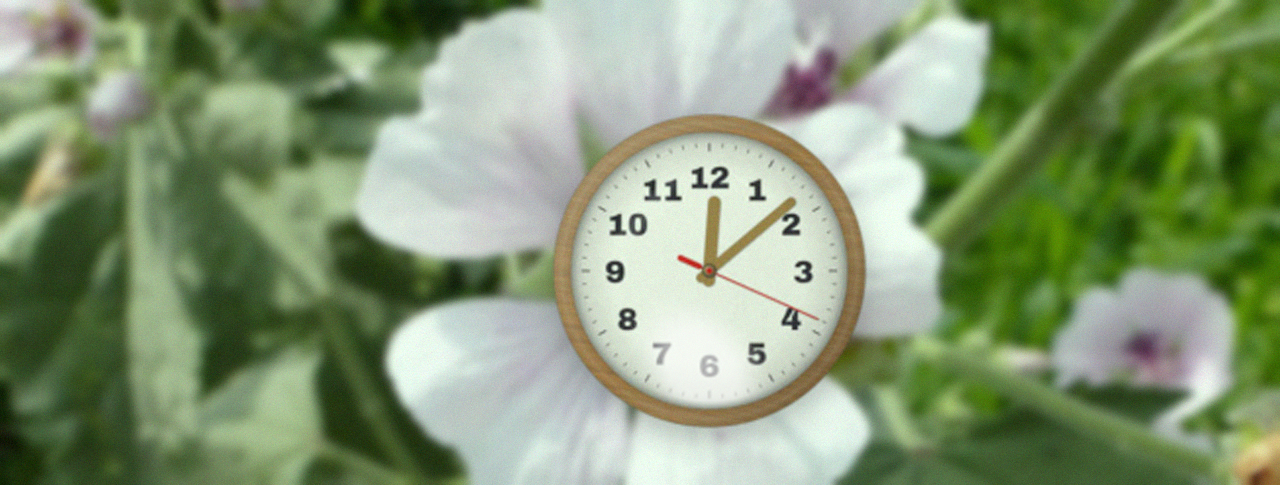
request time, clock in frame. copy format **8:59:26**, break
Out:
**12:08:19**
